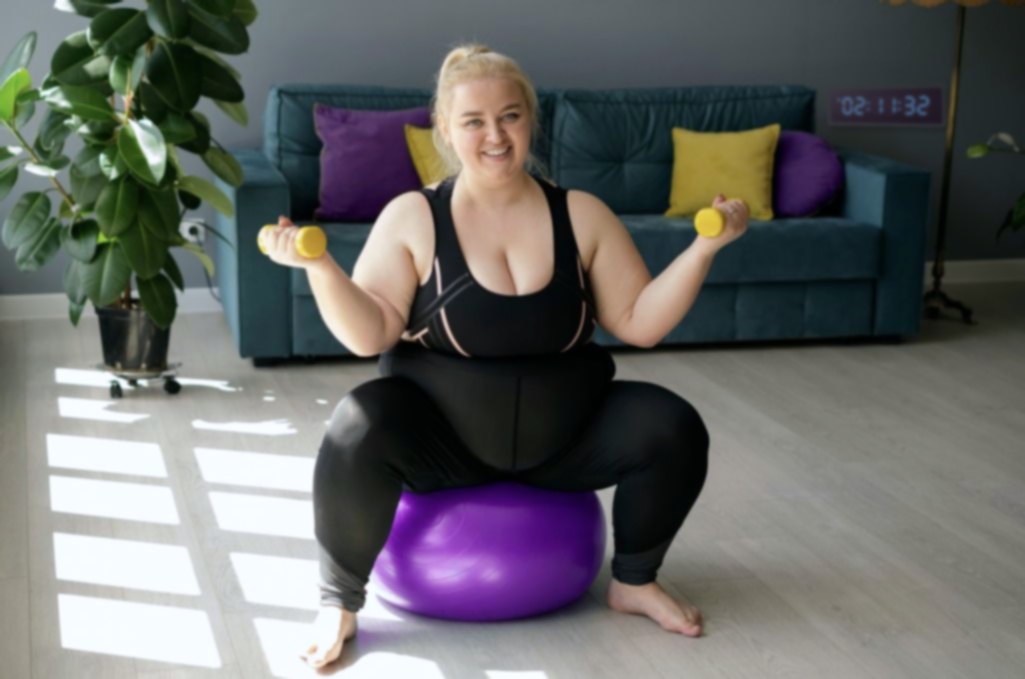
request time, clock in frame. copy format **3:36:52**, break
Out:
**2:11:32**
